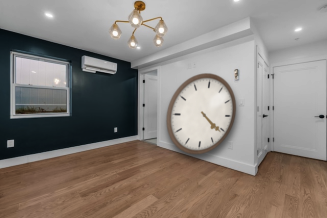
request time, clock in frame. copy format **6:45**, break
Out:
**4:21**
